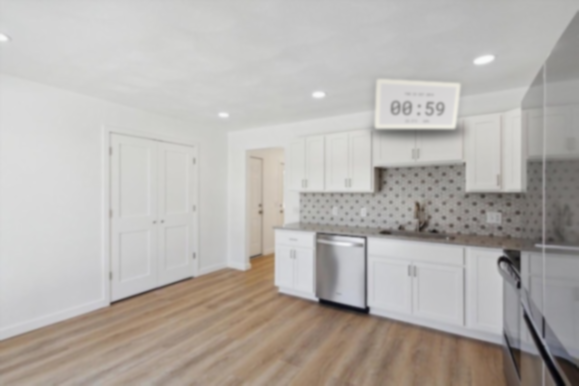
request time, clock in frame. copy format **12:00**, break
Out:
**0:59**
